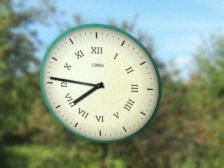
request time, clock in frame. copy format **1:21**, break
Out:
**7:46**
